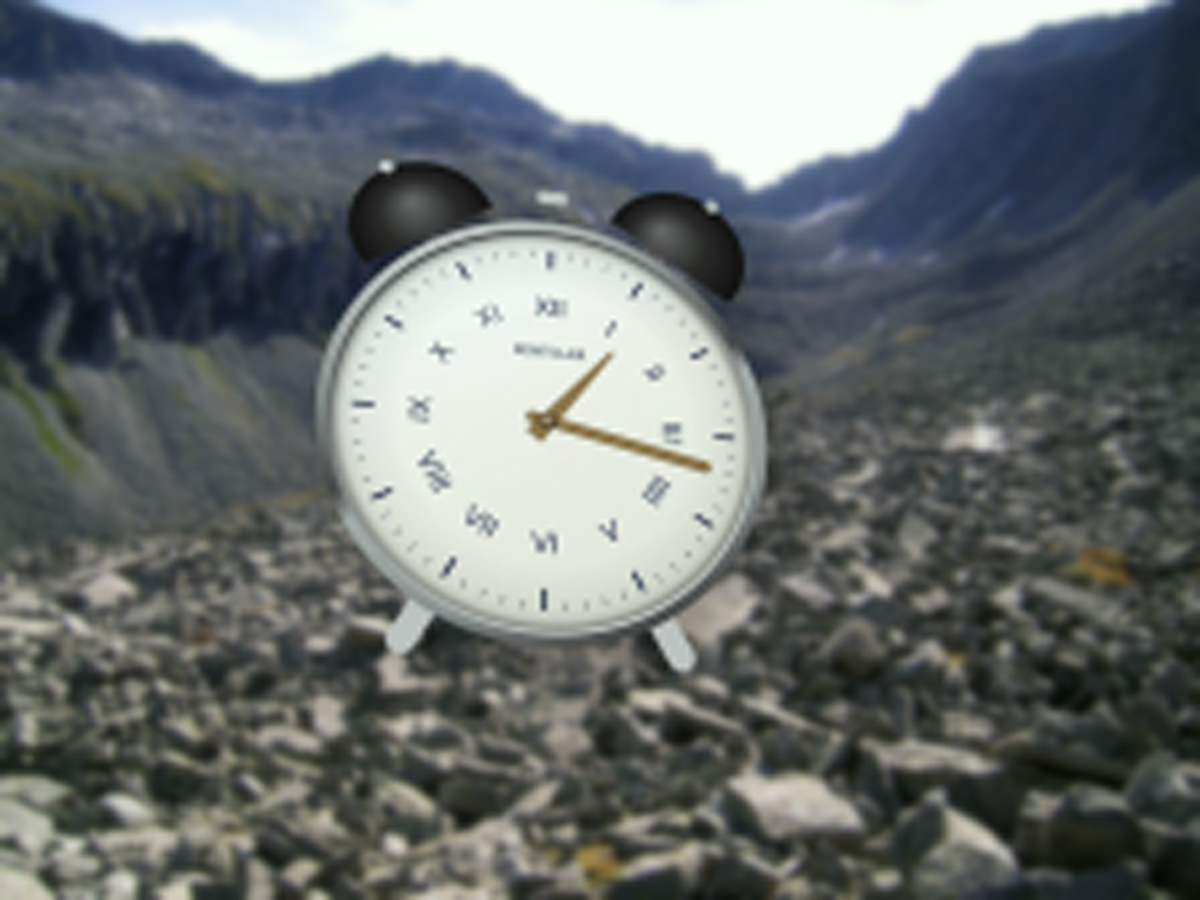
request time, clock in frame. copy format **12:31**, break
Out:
**1:17**
